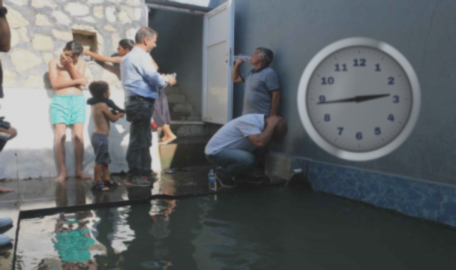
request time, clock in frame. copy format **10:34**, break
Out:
**2:44**
